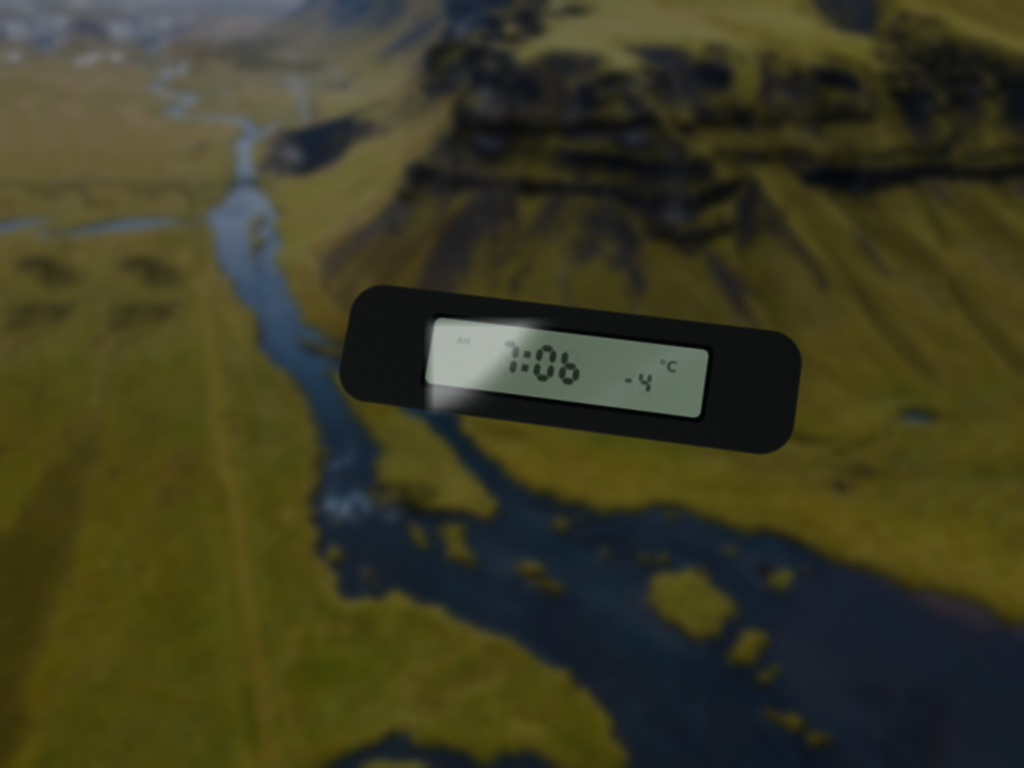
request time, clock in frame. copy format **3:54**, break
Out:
**7:06**
